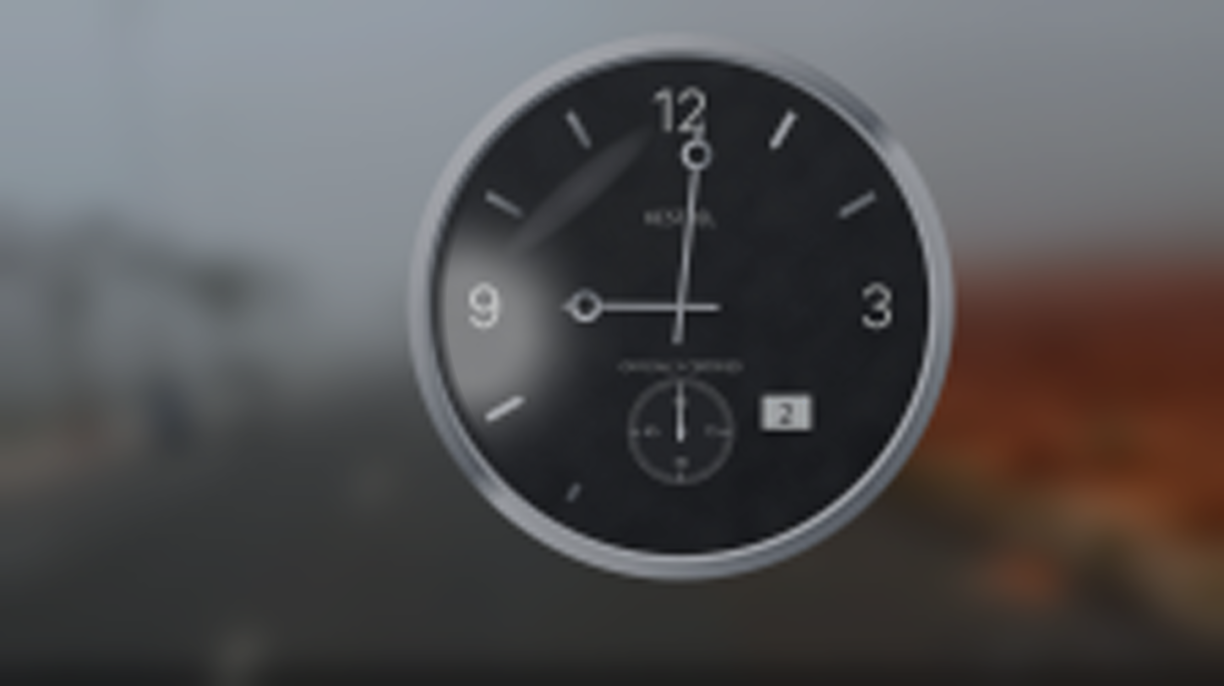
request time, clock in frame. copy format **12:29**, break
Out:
**9:01**
